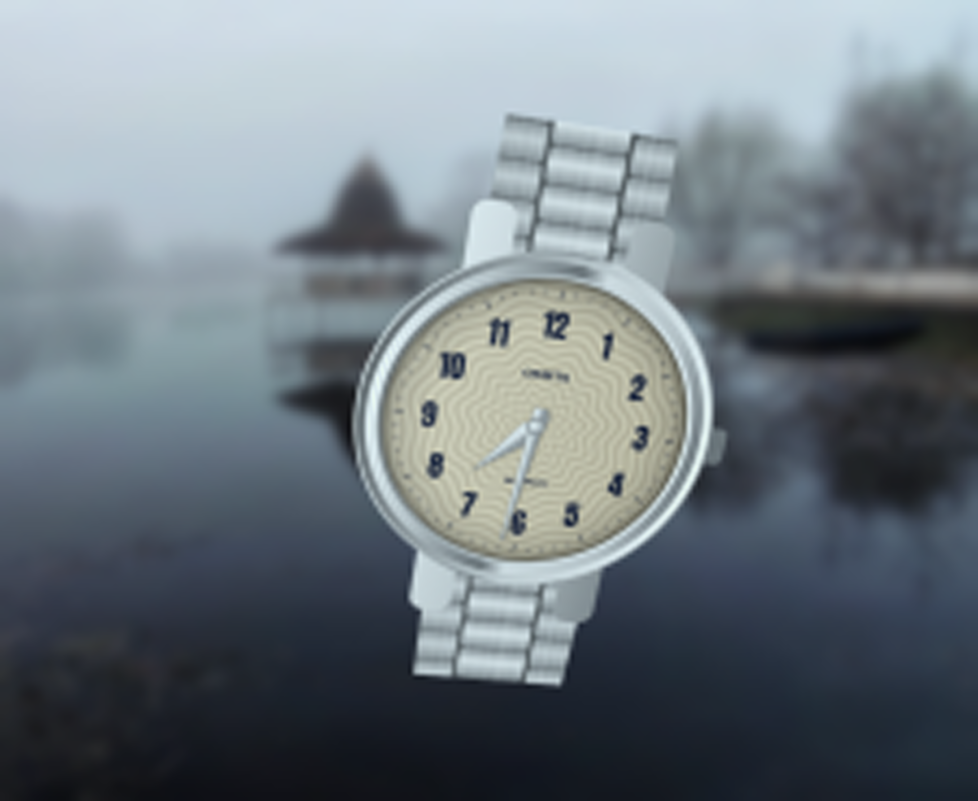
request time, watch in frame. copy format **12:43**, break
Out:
**7:31**
